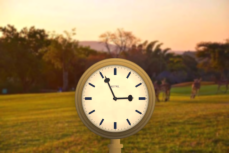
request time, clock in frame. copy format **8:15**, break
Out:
**2:56**
